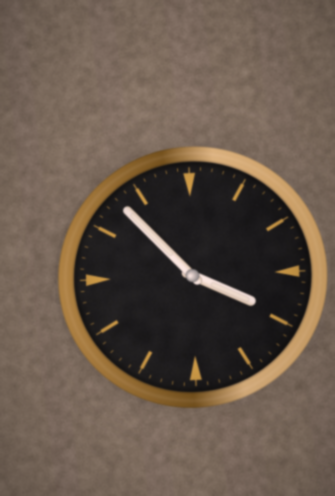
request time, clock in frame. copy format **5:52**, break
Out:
**3:53**
